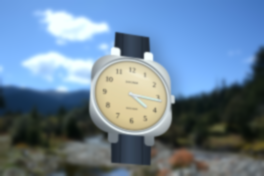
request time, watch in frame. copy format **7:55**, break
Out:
**4:16**
